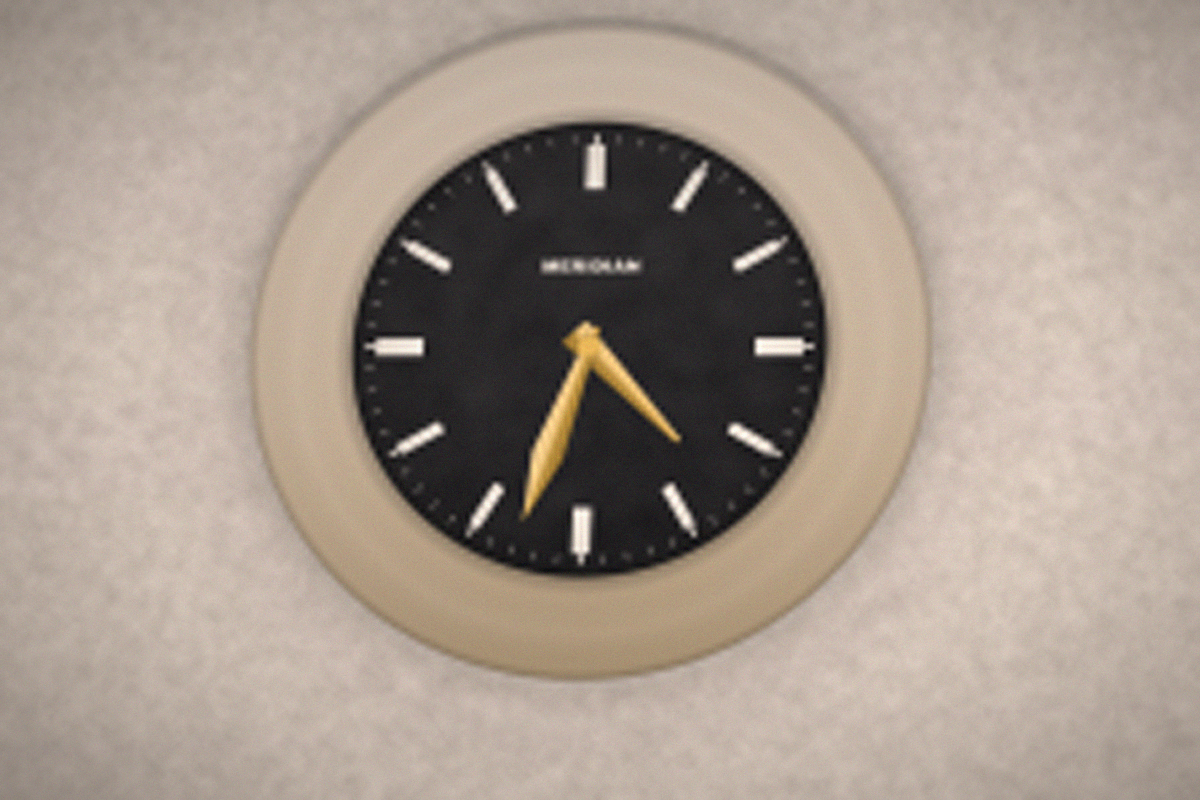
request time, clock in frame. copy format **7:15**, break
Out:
**4:33**
